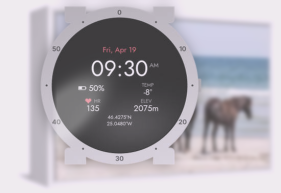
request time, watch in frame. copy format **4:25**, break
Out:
**9:30**
